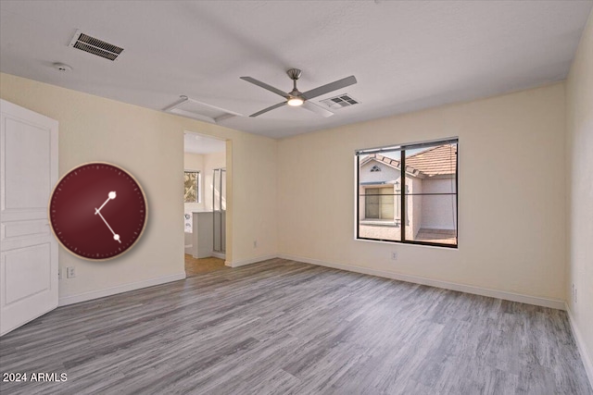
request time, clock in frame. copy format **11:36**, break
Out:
**1:24**
